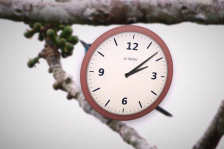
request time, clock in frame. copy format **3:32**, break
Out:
**2:08**
